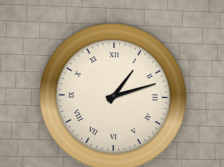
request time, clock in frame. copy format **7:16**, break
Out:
**1:12**
